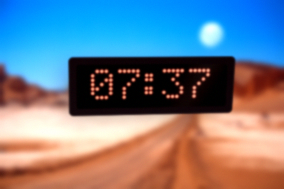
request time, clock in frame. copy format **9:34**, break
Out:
**7:37**
